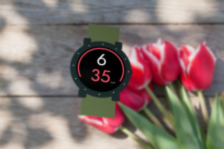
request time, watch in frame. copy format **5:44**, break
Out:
**6:35**
